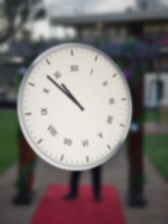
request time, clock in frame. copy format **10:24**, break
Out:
**10:53**
